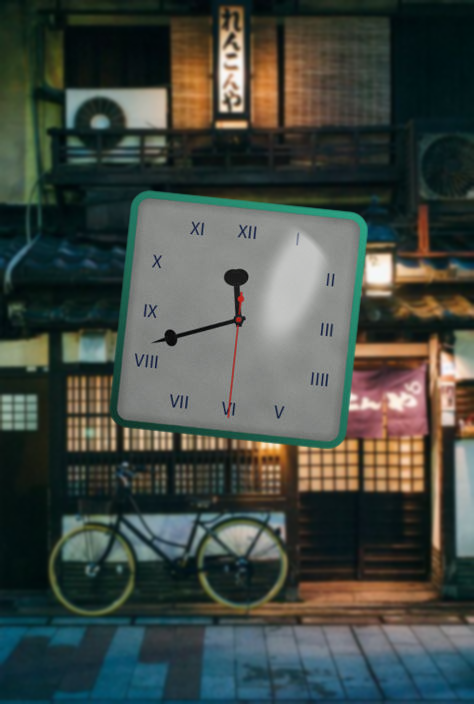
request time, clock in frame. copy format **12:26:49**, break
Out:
**11:41:30**
